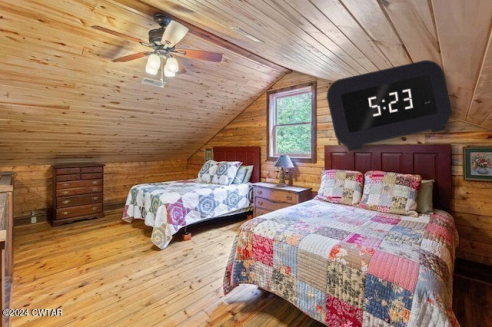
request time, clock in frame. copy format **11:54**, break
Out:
**5:23**
